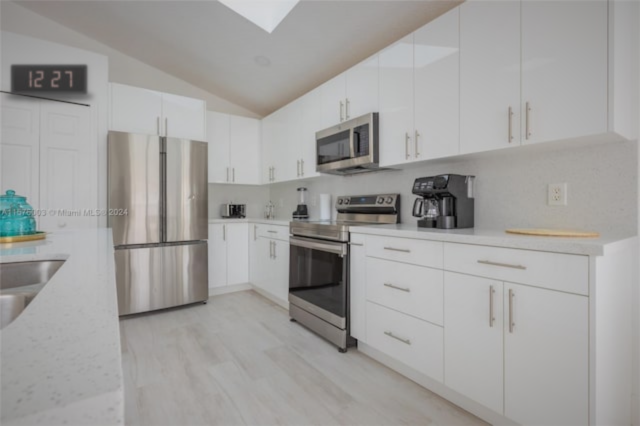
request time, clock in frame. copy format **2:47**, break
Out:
**12:27**
